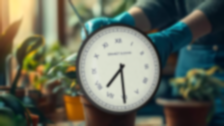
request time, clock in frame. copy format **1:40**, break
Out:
**7:30**
